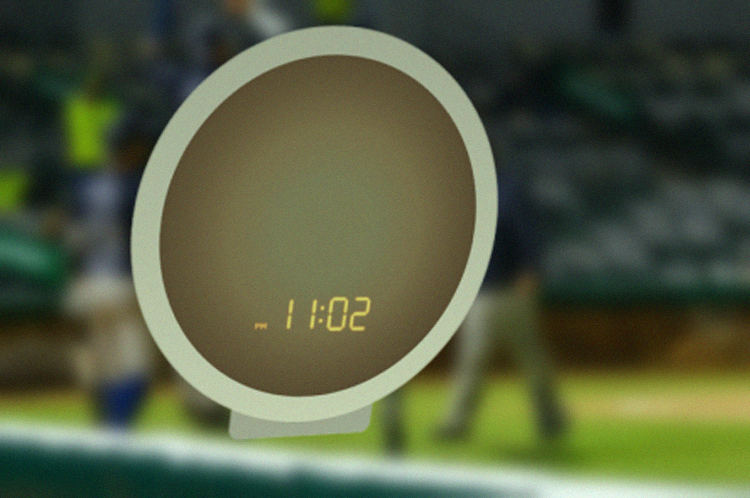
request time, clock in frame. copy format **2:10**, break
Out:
**11:02**
